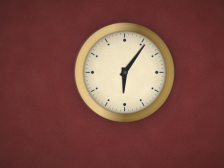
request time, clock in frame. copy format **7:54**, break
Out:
**6:06**
